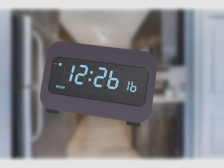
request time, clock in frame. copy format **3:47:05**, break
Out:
**12:26:16**
